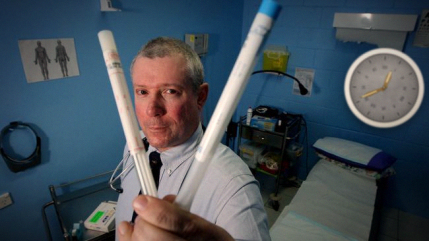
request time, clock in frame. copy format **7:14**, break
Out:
**12:41**
